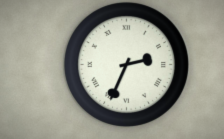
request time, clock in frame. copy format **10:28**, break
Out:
**2:34**
